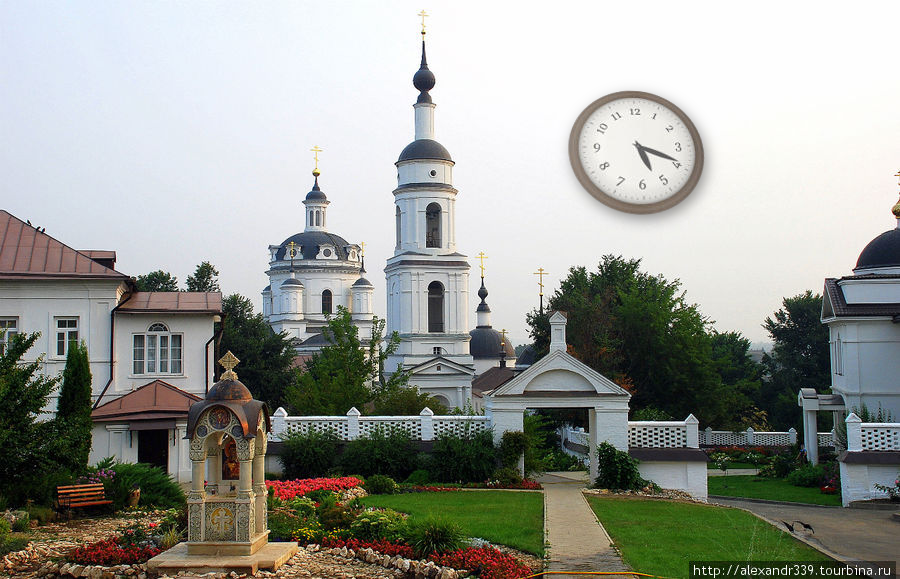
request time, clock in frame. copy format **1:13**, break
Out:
**5:19**
